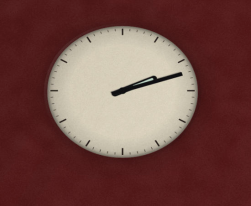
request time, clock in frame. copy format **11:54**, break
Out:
**2:12**
